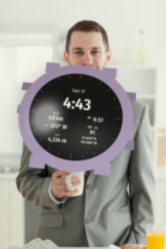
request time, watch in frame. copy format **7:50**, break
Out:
**4:43**
